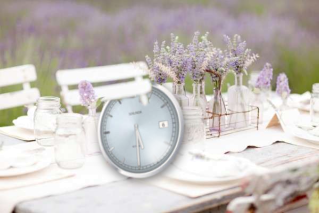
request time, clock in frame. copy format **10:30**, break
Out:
**5:30**
